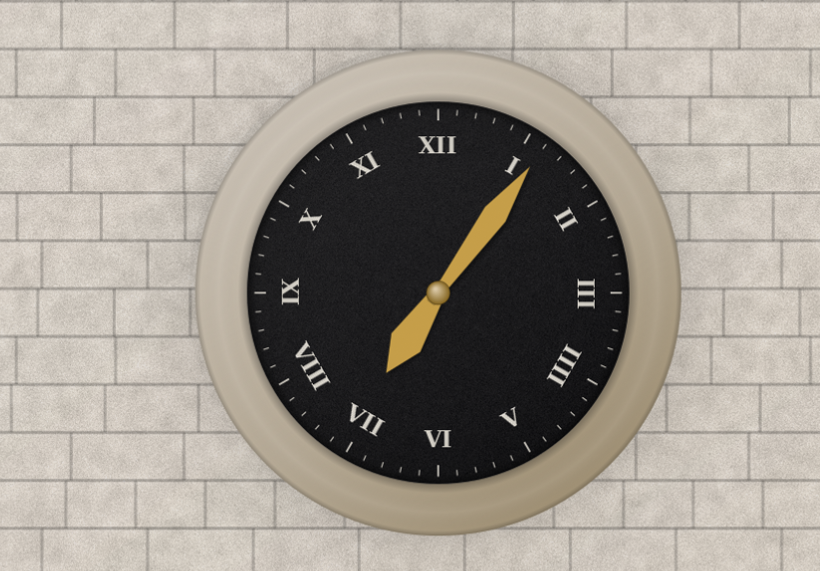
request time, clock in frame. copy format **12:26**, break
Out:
**7:06**
